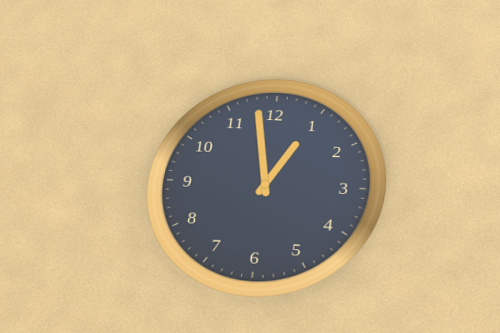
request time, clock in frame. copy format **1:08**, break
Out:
**12:58**
